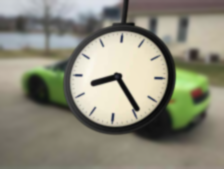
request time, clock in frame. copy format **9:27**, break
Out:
**8:24**
